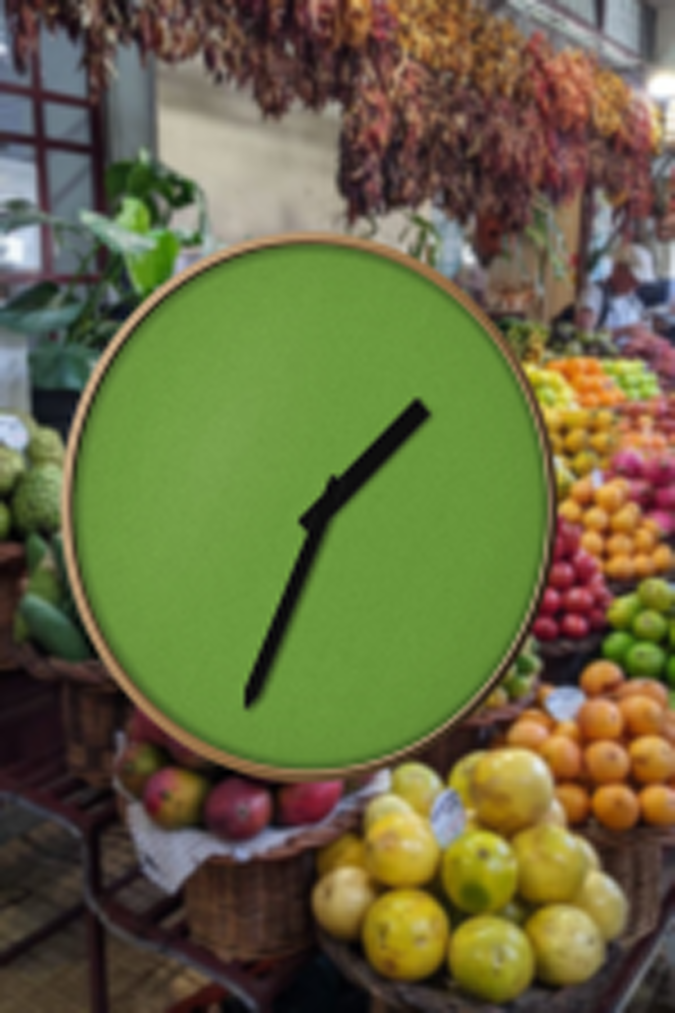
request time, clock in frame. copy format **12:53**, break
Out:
**1:34**
